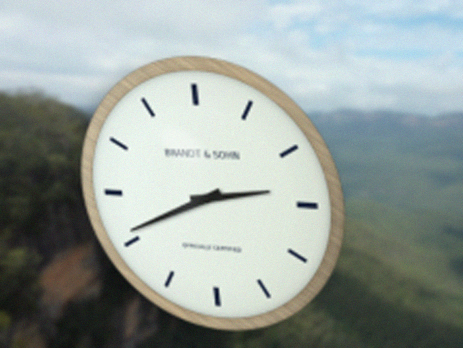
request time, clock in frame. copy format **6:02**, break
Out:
**2:41**
